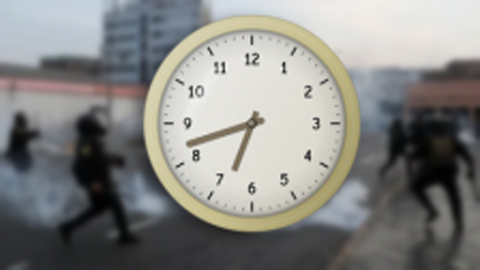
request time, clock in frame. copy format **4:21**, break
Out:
**6:42**
